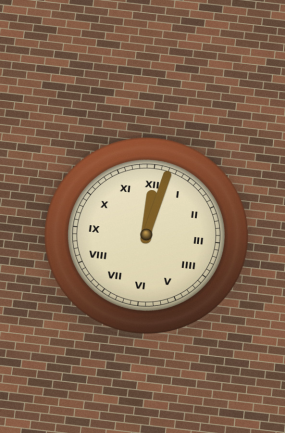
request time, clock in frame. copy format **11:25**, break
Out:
**12:02**
